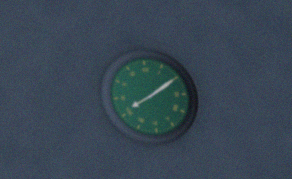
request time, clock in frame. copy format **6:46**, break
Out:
**8:10**
